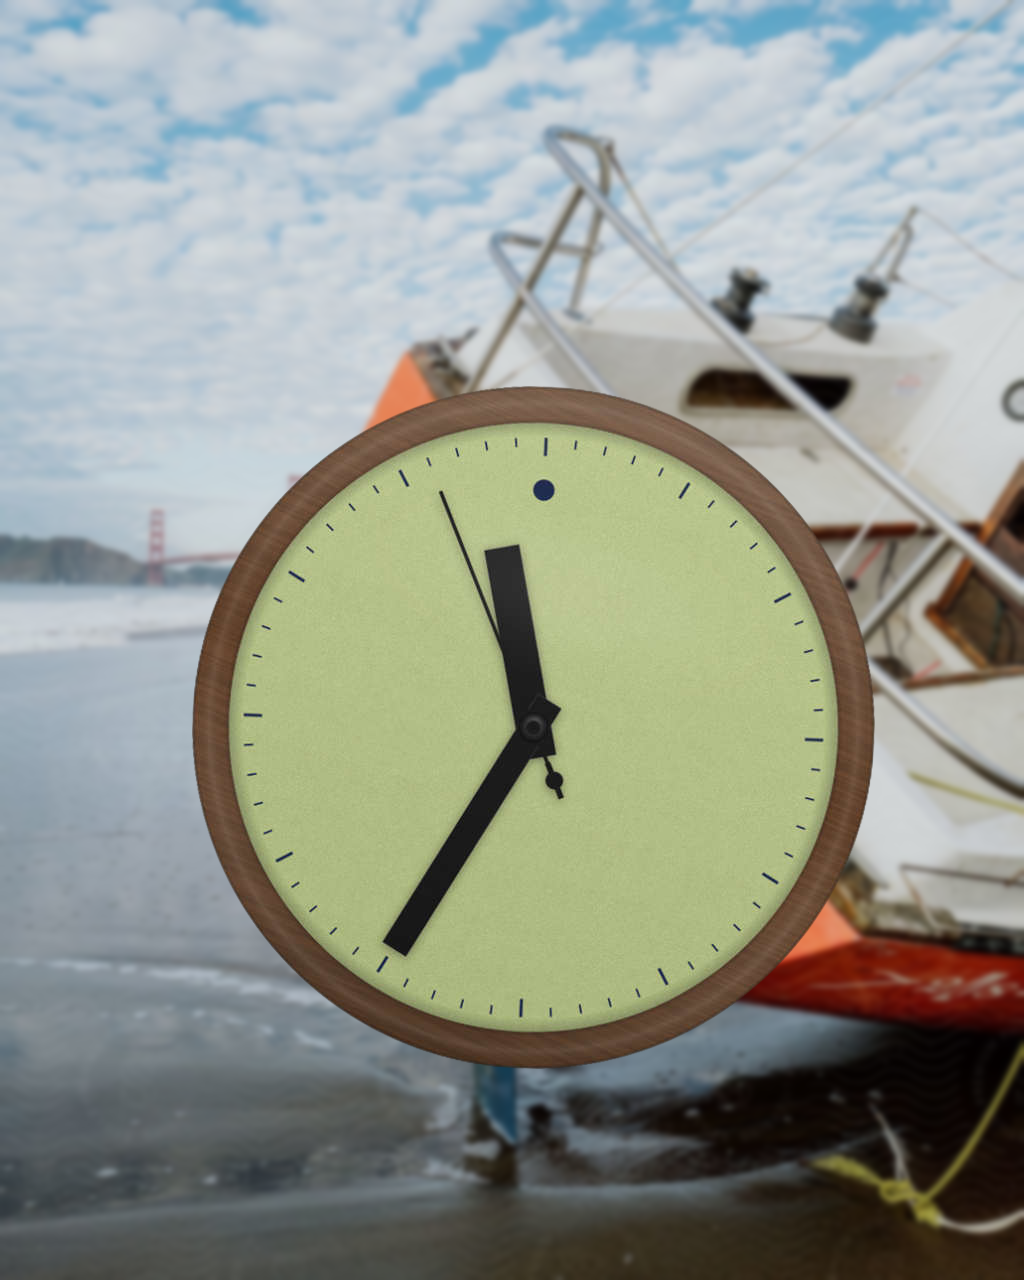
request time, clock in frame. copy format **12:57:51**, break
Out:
**11:34:56**
